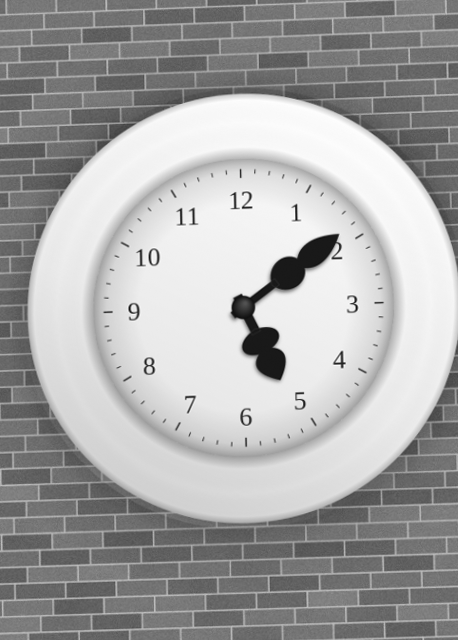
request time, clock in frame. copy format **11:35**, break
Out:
**5:09**
